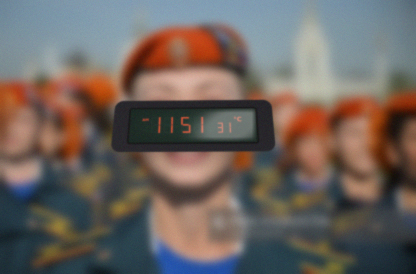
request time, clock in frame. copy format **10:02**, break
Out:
**11:51**
